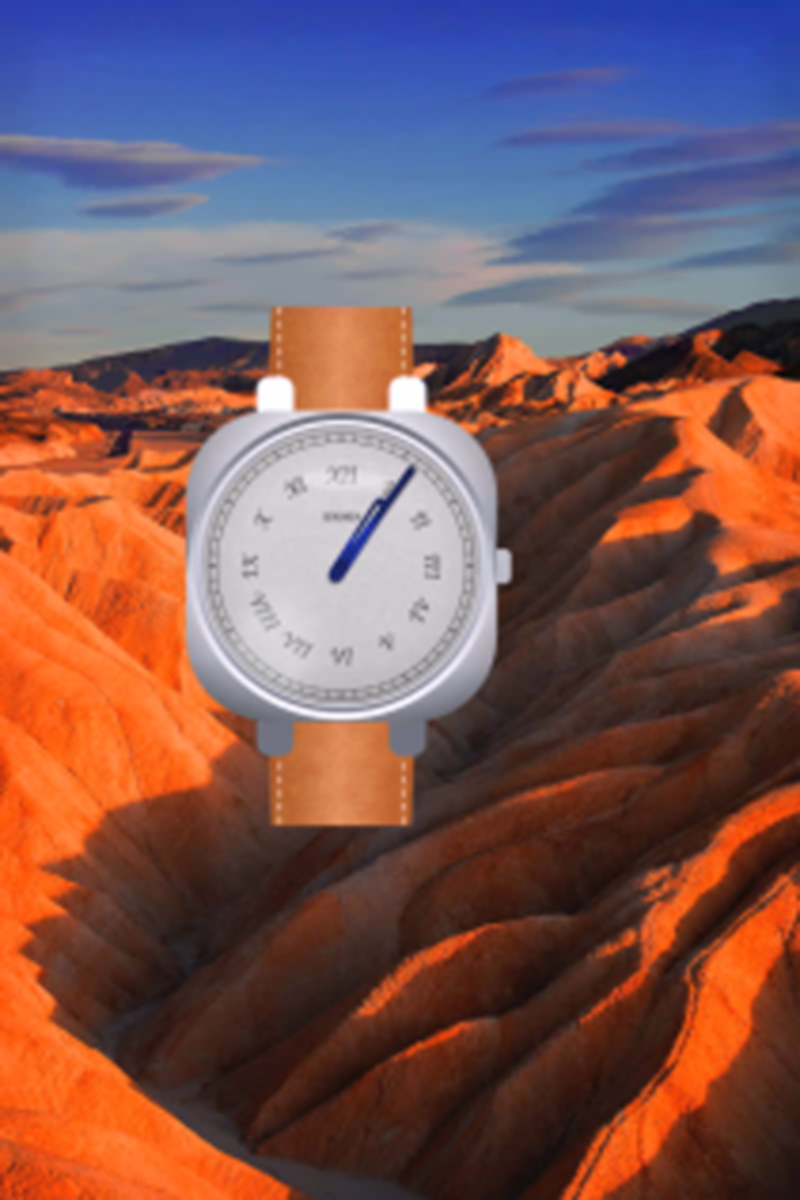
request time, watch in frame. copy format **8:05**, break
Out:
**1:06**
